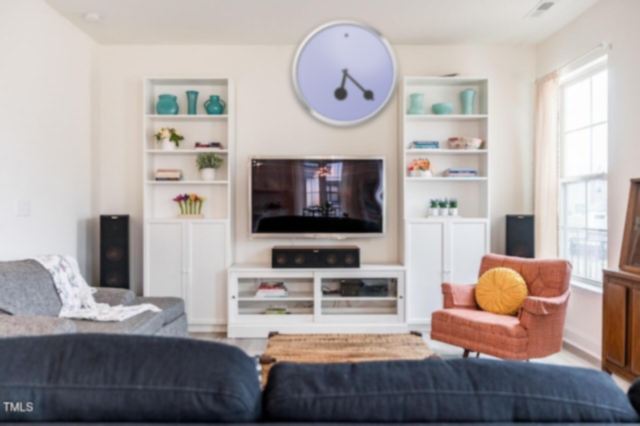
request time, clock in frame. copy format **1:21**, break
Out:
**6:22**
